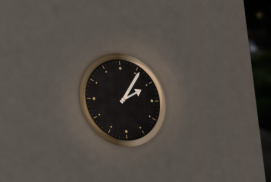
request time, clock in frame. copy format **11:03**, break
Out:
**2:06**
